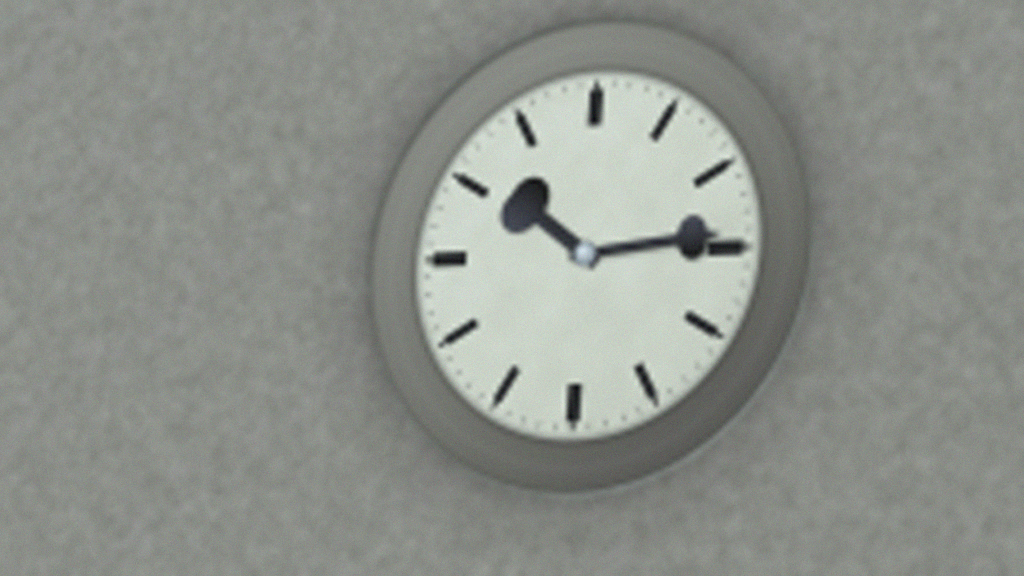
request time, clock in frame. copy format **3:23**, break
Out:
**10:14**
